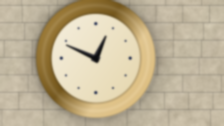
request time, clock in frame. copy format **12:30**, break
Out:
**12:49**
